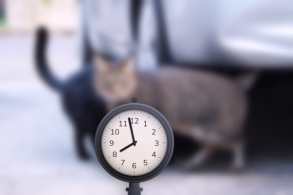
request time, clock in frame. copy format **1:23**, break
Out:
**7:58**
